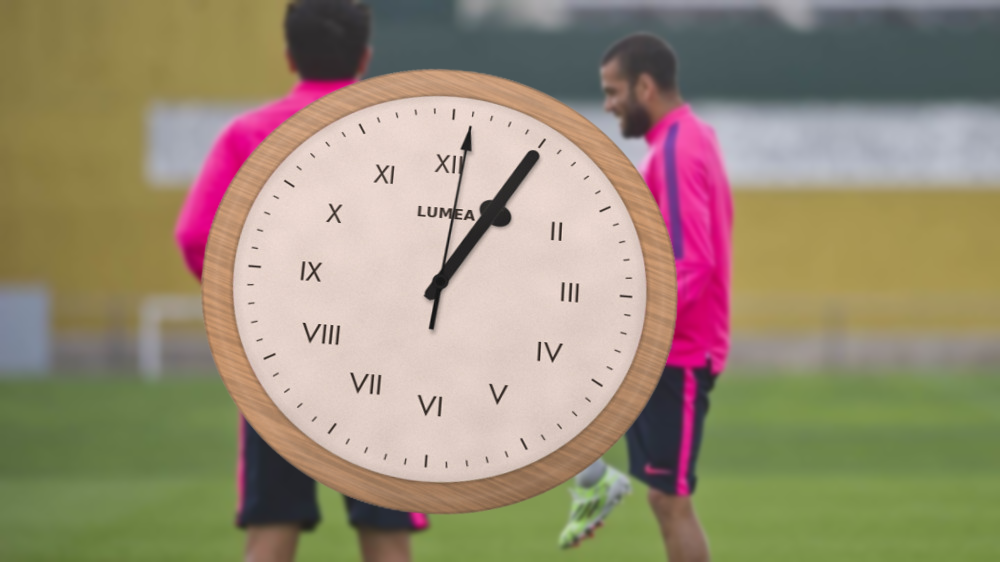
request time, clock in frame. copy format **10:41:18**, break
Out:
**1:05:01**
